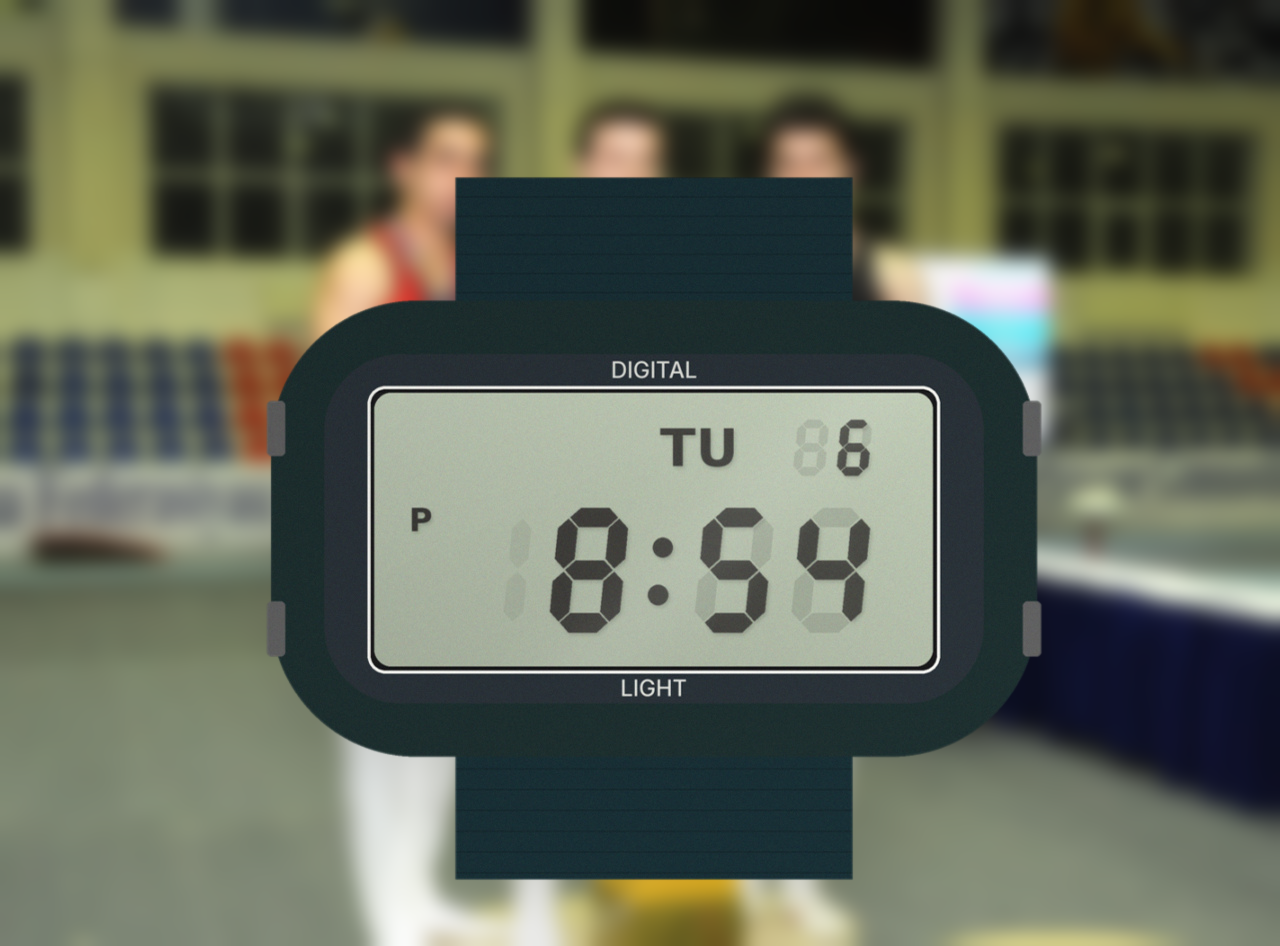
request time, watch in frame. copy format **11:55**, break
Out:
**8:54**
